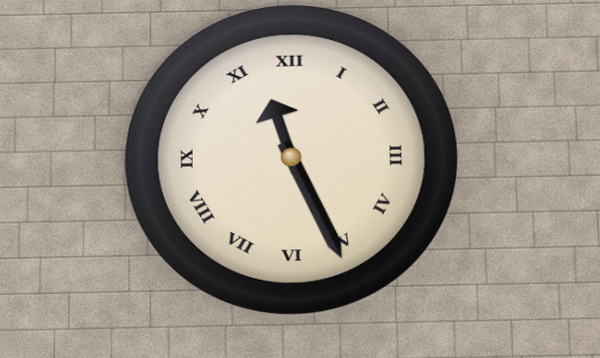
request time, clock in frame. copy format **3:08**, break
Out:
**11:26**
